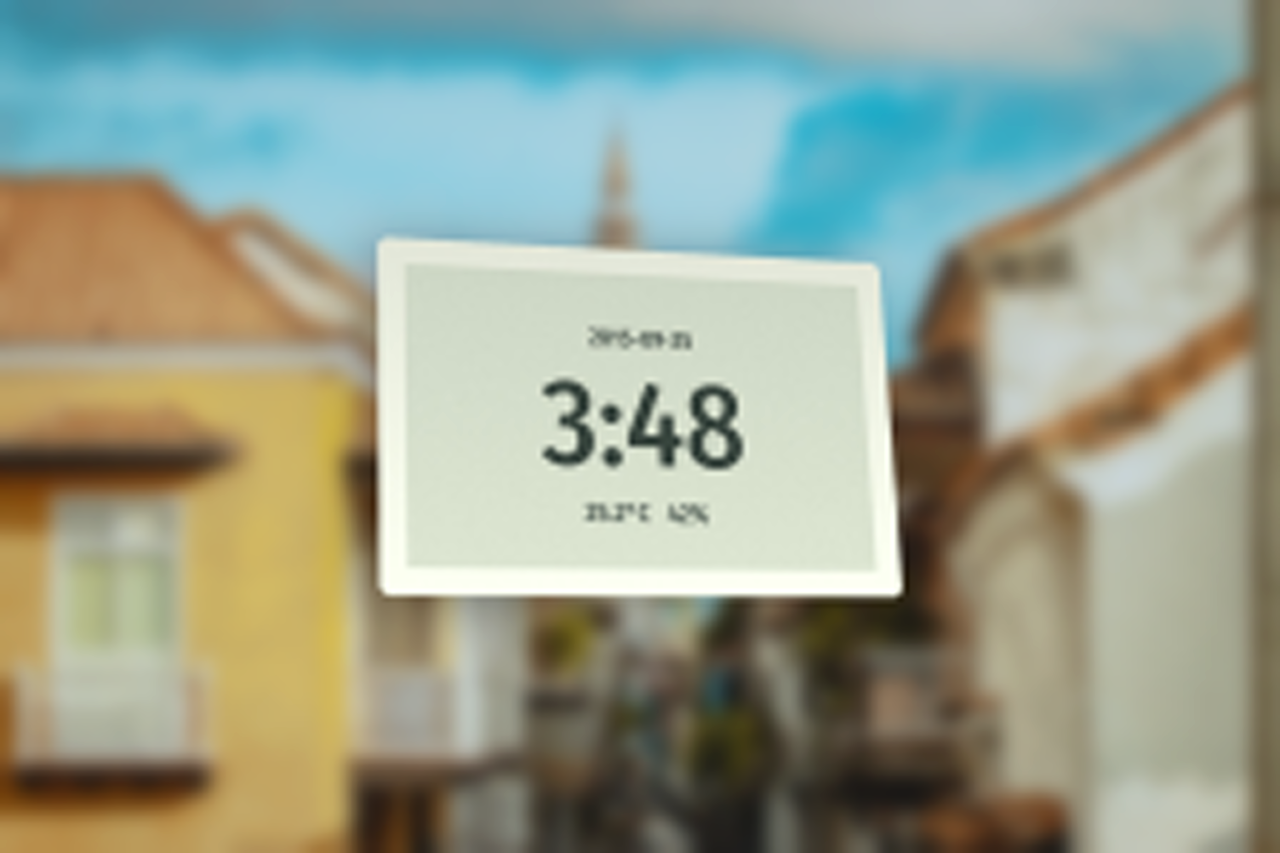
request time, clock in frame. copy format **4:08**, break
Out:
**3:48**
